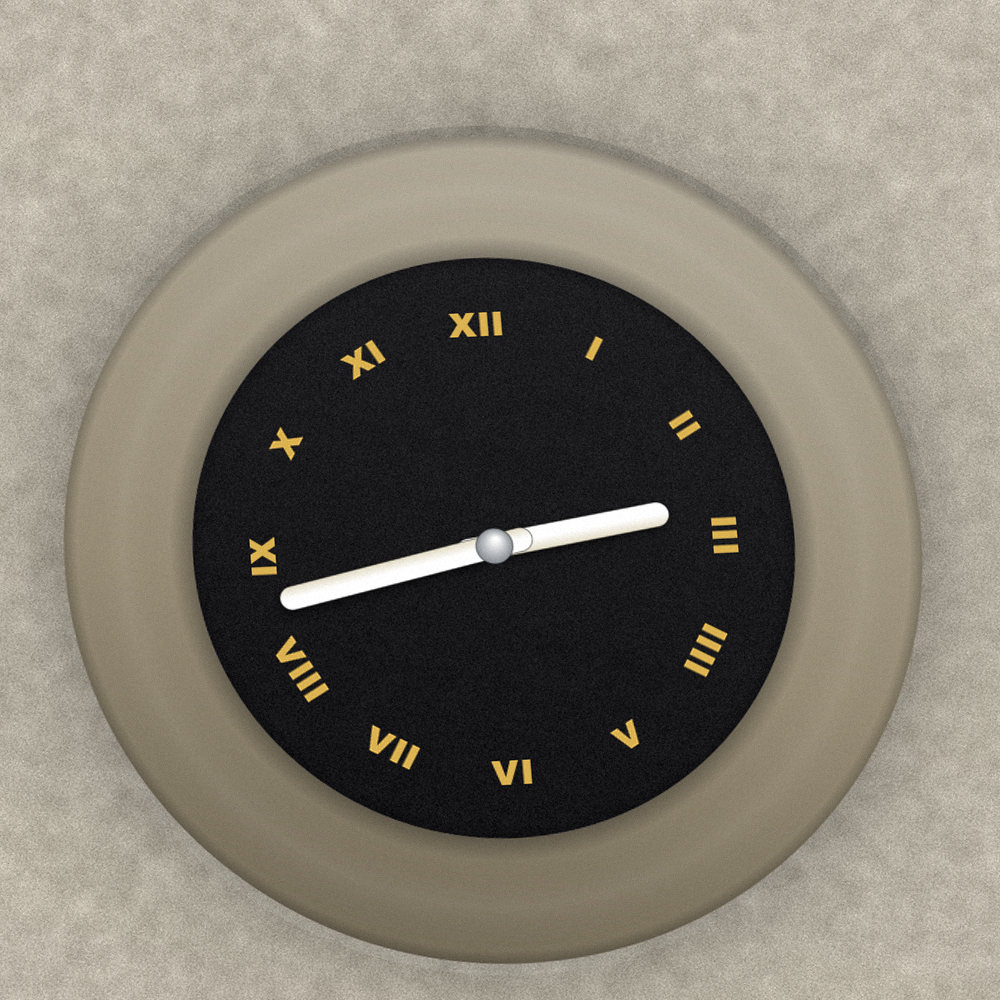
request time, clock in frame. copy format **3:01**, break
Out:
**2:43**
